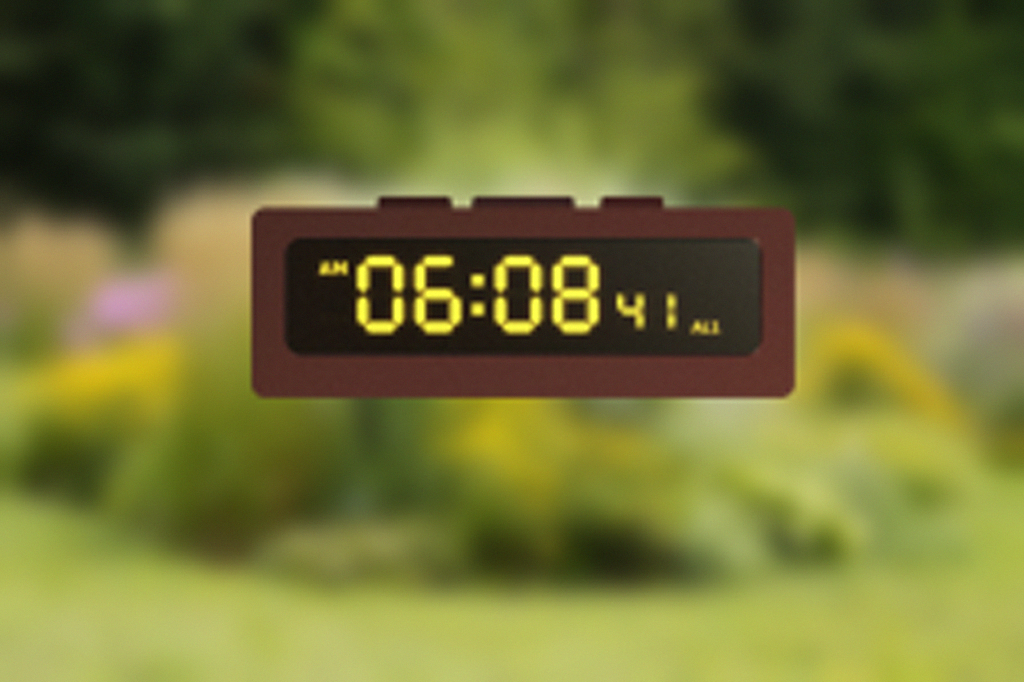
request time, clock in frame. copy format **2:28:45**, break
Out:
**6:08:41**
